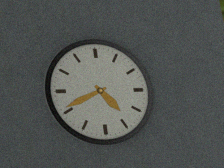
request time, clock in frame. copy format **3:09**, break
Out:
**4:41**
